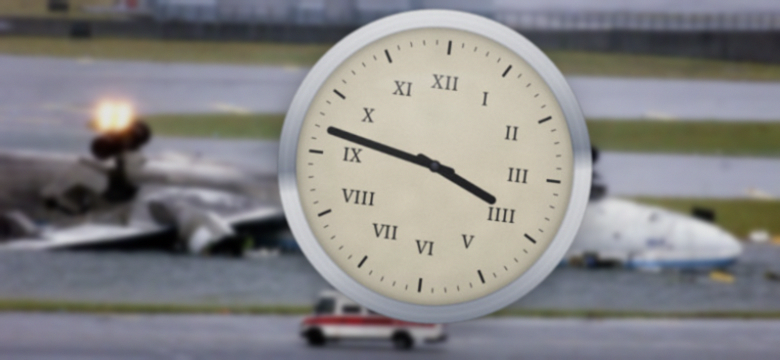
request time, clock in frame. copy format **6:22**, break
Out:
**3:47**
